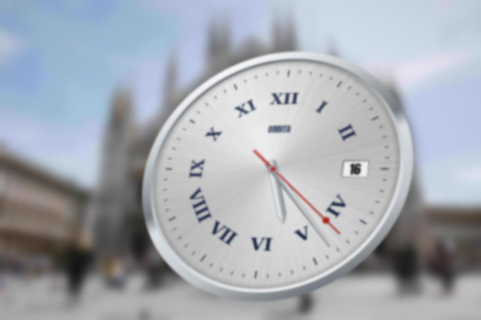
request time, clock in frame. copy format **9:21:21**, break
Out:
**5:23:22**
